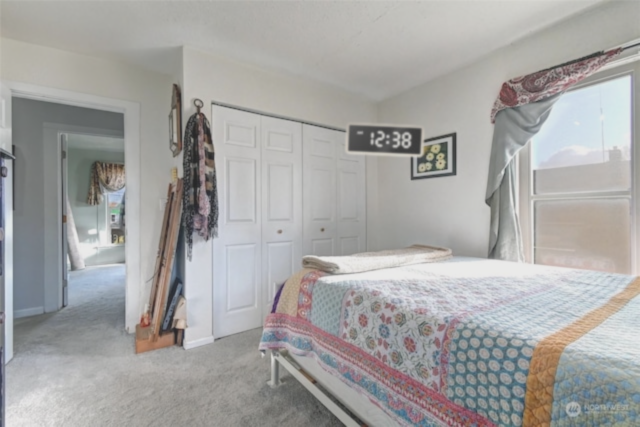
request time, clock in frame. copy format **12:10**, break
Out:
**12:38**
